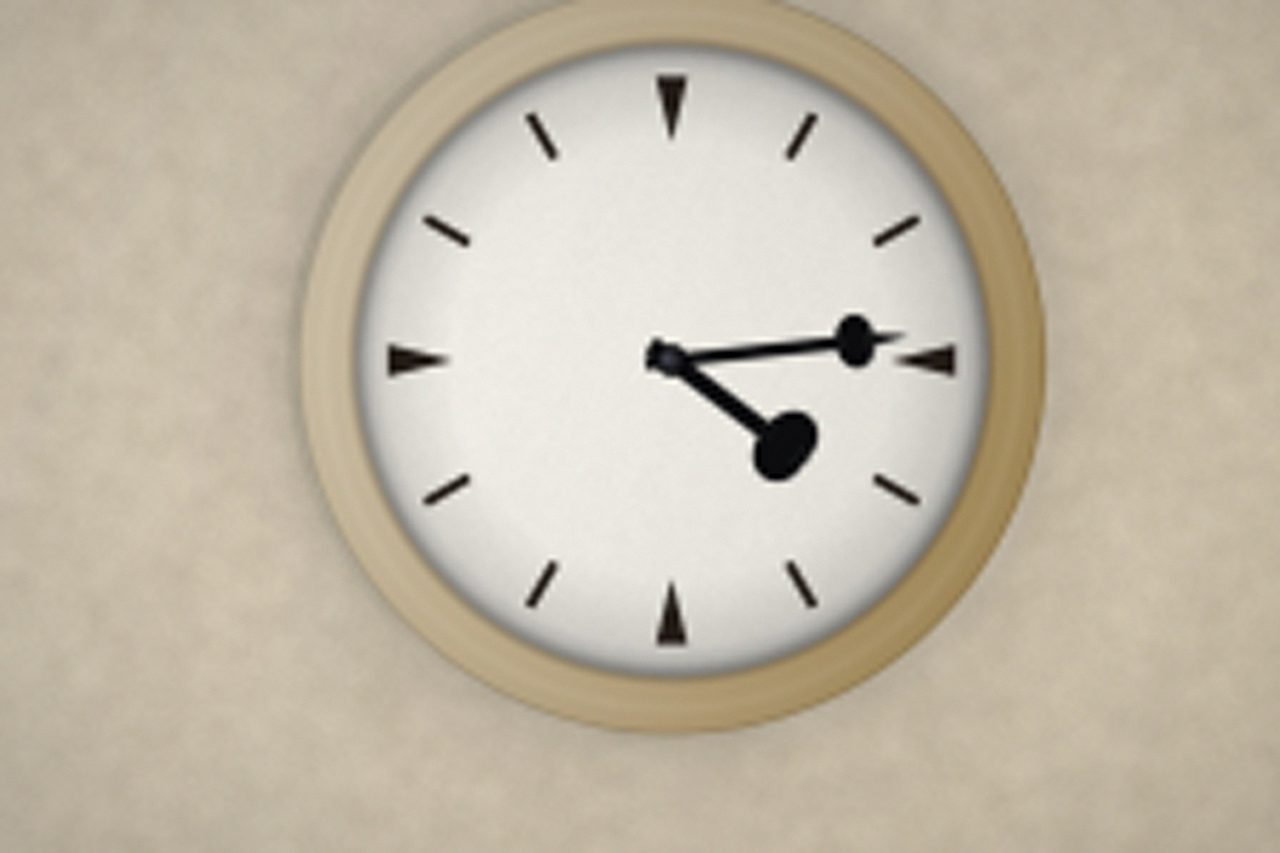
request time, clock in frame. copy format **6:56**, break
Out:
**4:14**
